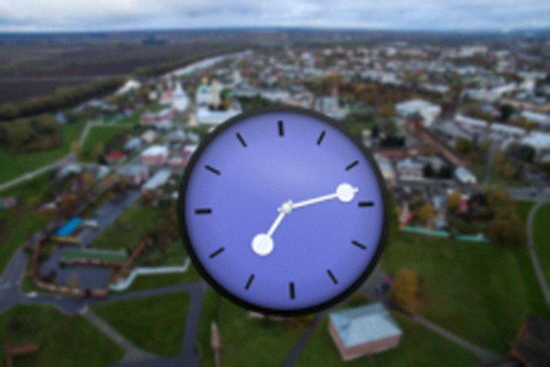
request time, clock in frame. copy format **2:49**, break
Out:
**7:13**
